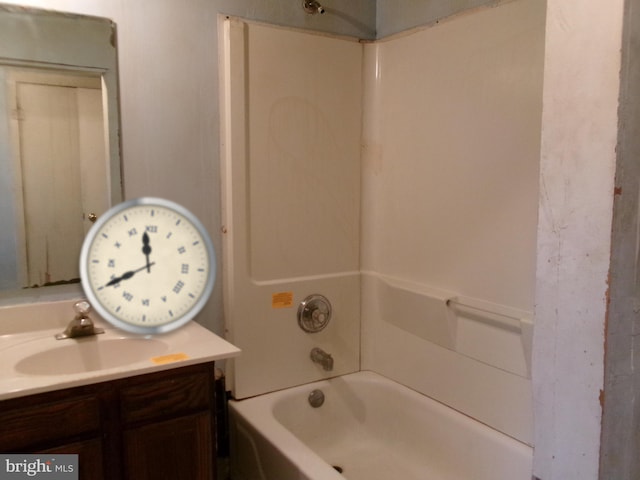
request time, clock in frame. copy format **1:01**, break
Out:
**11:40**
